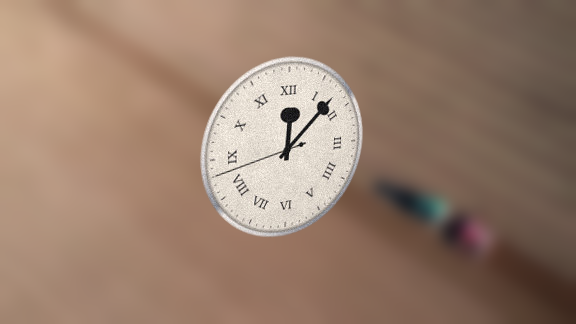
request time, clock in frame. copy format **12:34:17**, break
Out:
**12:07:43**
